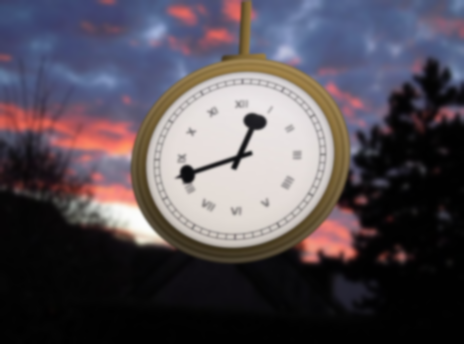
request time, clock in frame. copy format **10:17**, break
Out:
**12:42**
